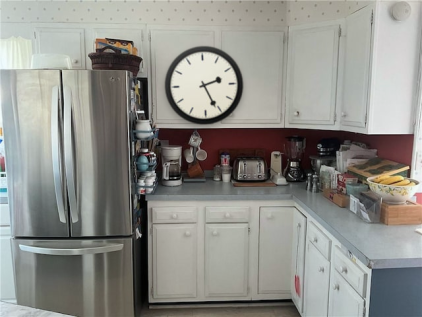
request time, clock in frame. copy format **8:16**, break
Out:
**2:26**
